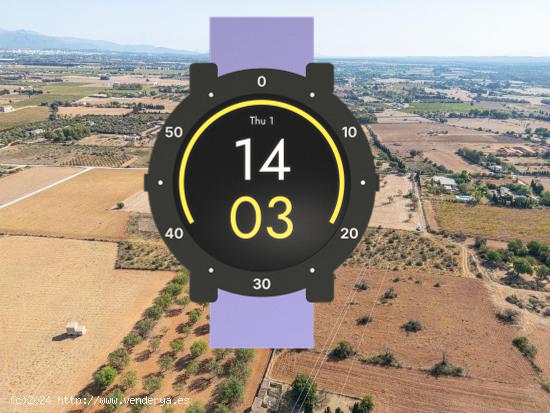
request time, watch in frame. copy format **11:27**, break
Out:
**14:03**
